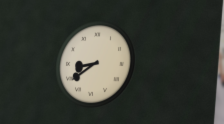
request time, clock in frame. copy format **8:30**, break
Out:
**8:39**
